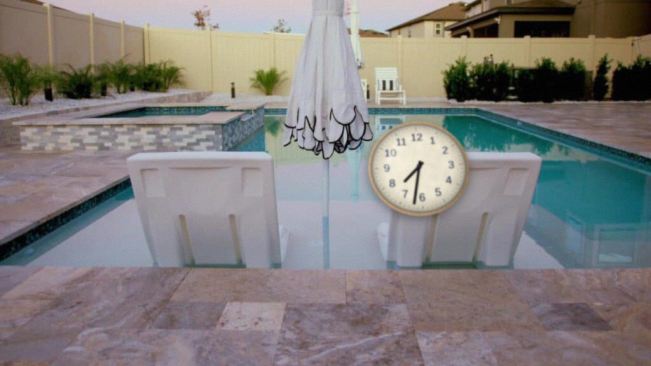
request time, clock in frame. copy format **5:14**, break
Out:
**7:32**
